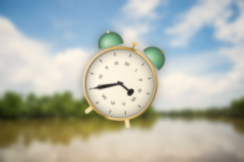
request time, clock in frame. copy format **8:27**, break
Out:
**3:40**
